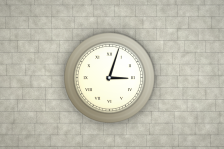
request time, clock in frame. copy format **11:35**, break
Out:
**3:03**
